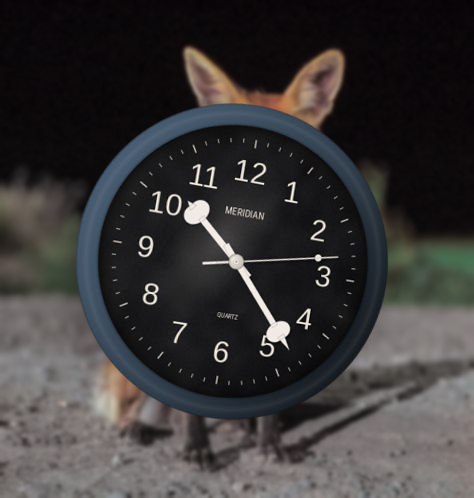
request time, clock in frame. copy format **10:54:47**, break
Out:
**10:23:13**
